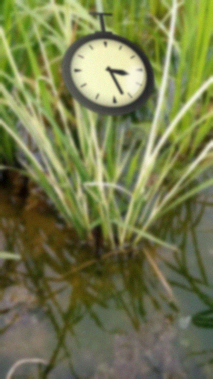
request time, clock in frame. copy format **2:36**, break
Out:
**3:27**
